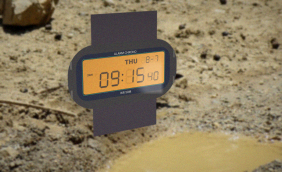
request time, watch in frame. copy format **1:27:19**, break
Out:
**9:15:40**
